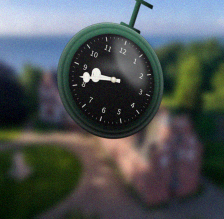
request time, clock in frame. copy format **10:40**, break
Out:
**8:42**
